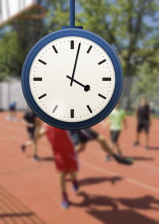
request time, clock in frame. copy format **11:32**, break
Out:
**4:02**
